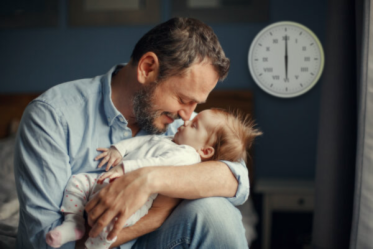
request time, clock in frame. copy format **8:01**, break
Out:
**6:00**
